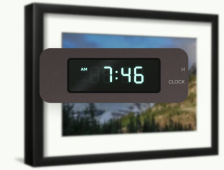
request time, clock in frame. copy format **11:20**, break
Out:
**7:46**
